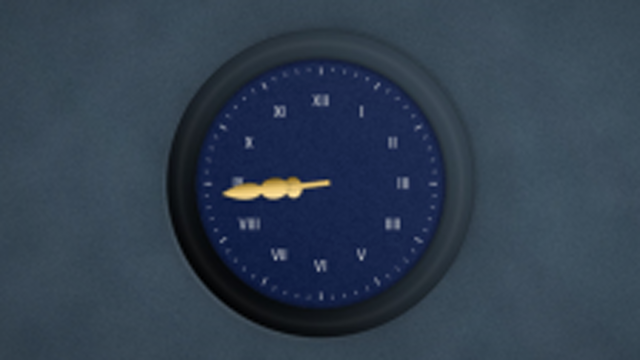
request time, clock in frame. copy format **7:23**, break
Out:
**8:44**
